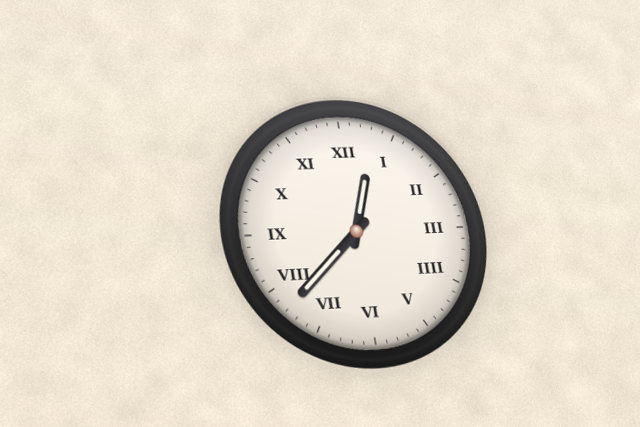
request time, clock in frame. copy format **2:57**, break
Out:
**12:38**
